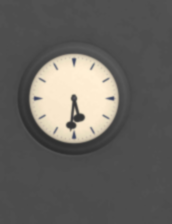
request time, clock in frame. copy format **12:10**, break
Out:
**5:31**
